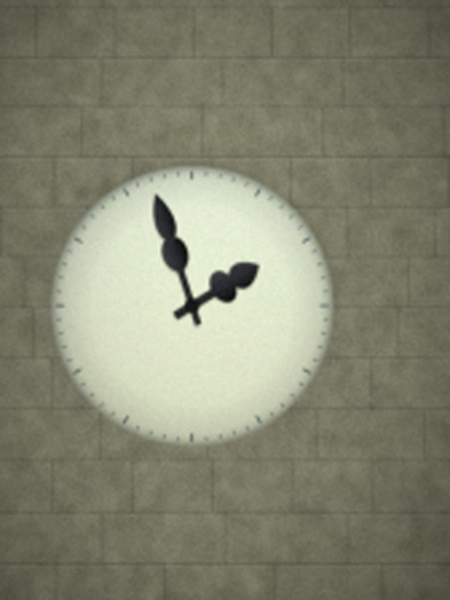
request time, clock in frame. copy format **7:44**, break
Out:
**1:57**
